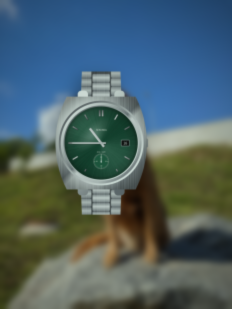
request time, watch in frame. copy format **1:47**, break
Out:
**10:45**
